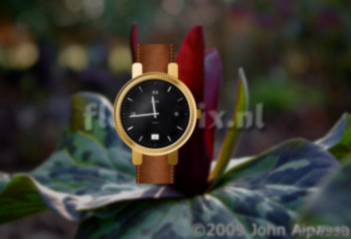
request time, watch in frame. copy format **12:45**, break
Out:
**11:44**
